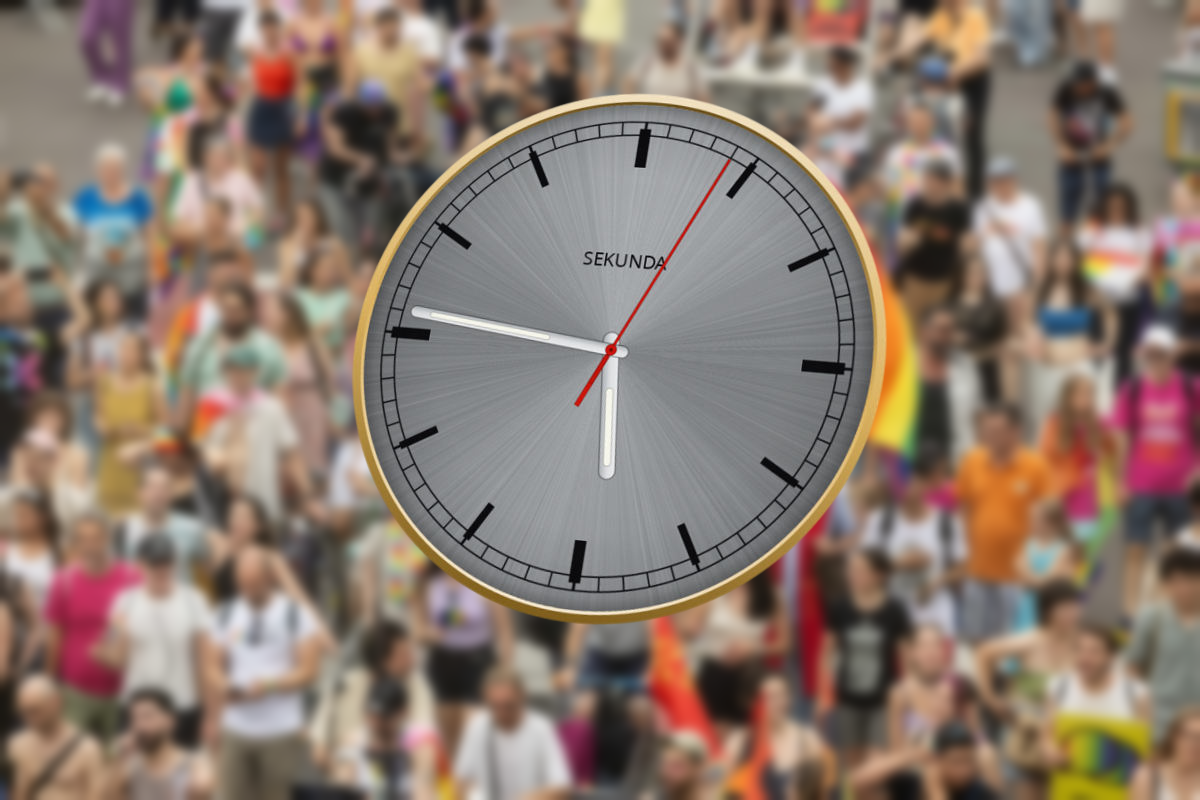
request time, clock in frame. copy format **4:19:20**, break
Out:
**5:46:04**
